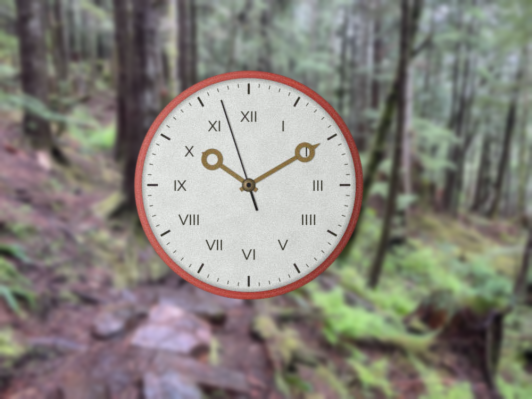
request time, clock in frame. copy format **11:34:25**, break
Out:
**10:09:57**
